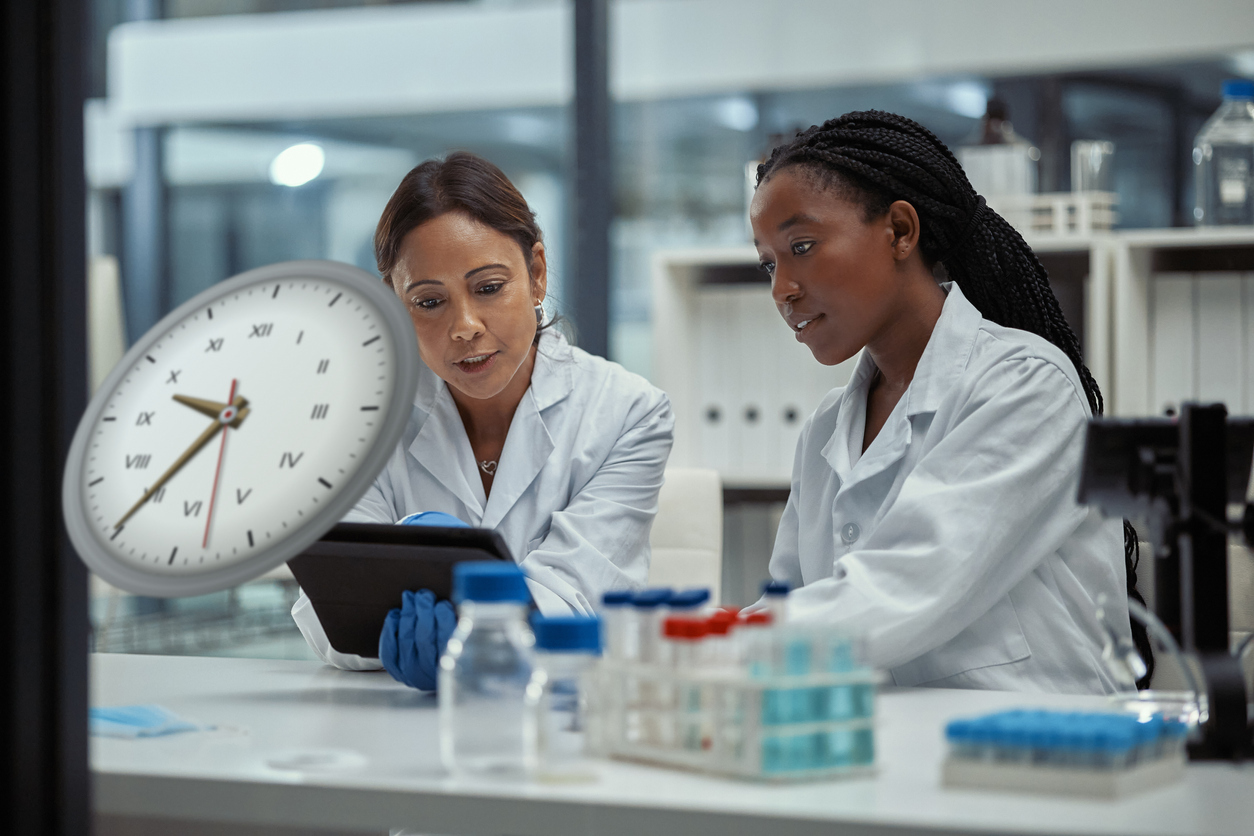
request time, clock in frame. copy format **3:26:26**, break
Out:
**9:35:28**
